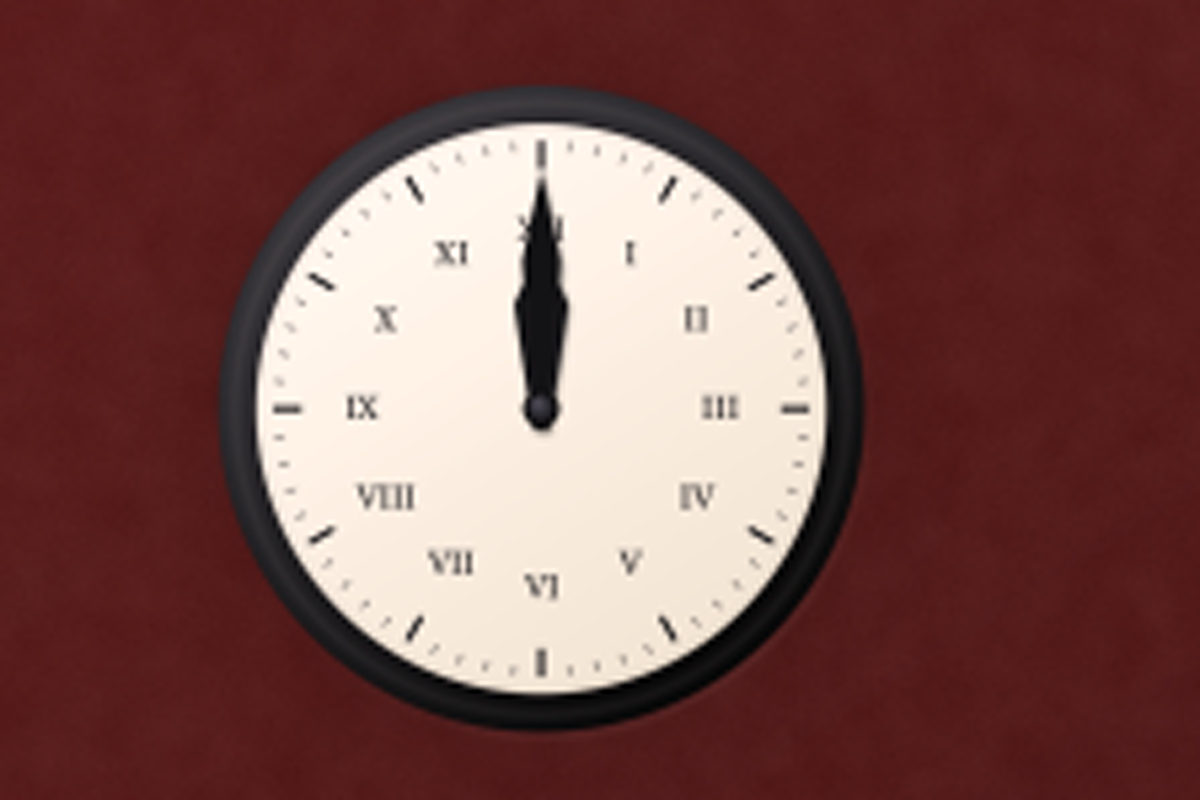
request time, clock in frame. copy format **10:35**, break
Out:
**12:00**
